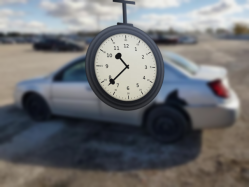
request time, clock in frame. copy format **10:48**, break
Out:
**10:38**
